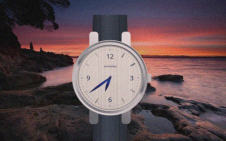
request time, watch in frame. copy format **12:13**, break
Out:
**6:39**
